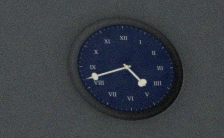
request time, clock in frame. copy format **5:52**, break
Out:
**4:42**
